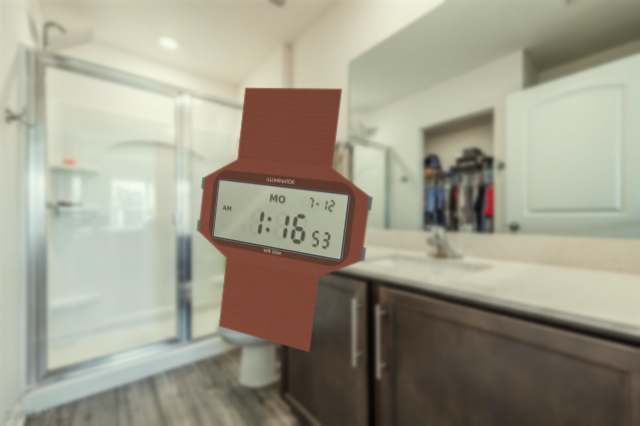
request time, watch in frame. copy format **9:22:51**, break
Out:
**1:16:53**
